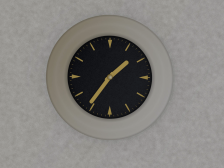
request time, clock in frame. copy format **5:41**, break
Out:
**1:36**
